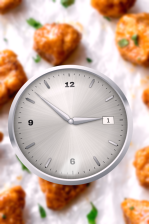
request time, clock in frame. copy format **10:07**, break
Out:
**2:52**
